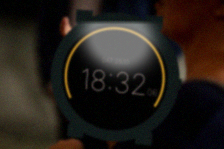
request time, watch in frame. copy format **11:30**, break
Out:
**18:32**
